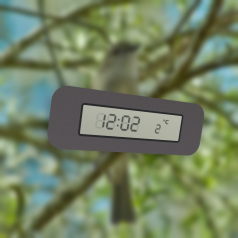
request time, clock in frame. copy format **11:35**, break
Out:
**12:02**
